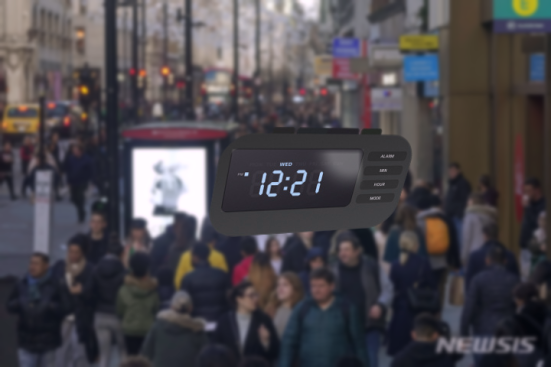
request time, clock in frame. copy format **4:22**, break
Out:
**12:21**
